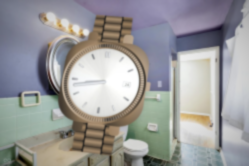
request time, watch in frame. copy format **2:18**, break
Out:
**8:43**
